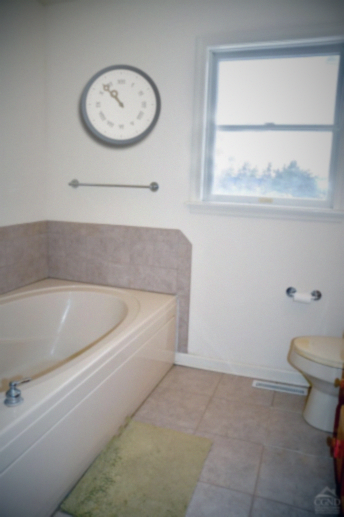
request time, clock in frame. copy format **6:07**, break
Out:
**10:53**
